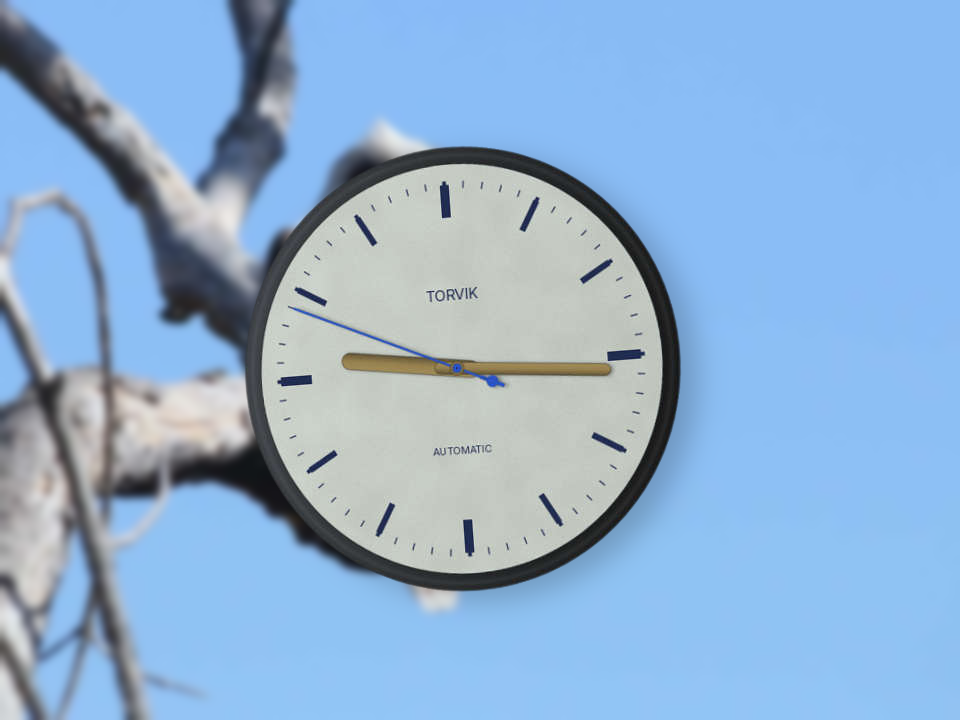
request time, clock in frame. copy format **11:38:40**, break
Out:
**9:15:49**
